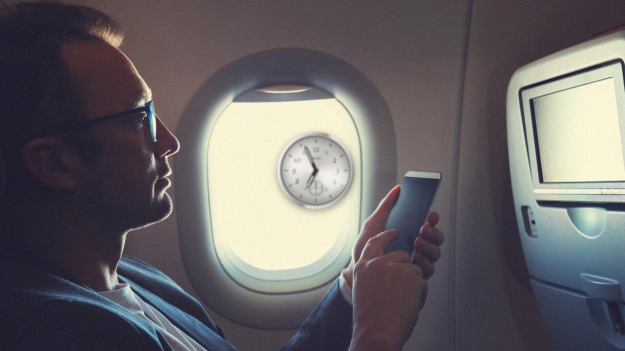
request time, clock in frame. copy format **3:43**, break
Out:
**6:56**
